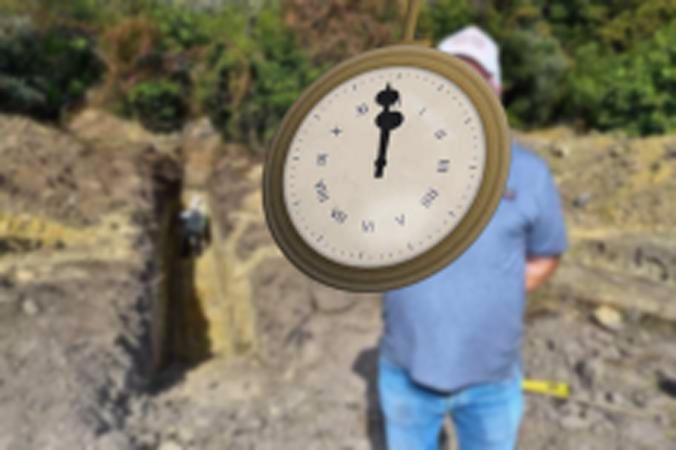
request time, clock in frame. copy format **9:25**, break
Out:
**11:59**
